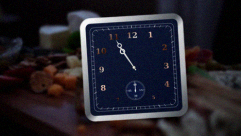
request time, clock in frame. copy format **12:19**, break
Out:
**10:55**
